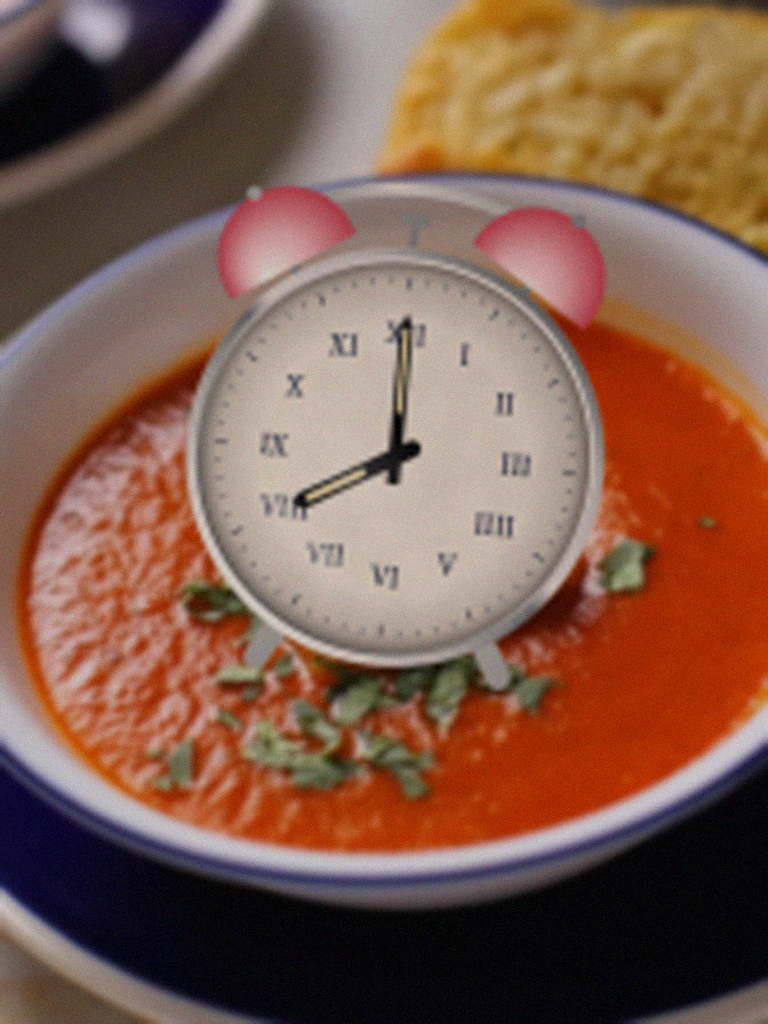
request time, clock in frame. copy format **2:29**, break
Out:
**8:00**
